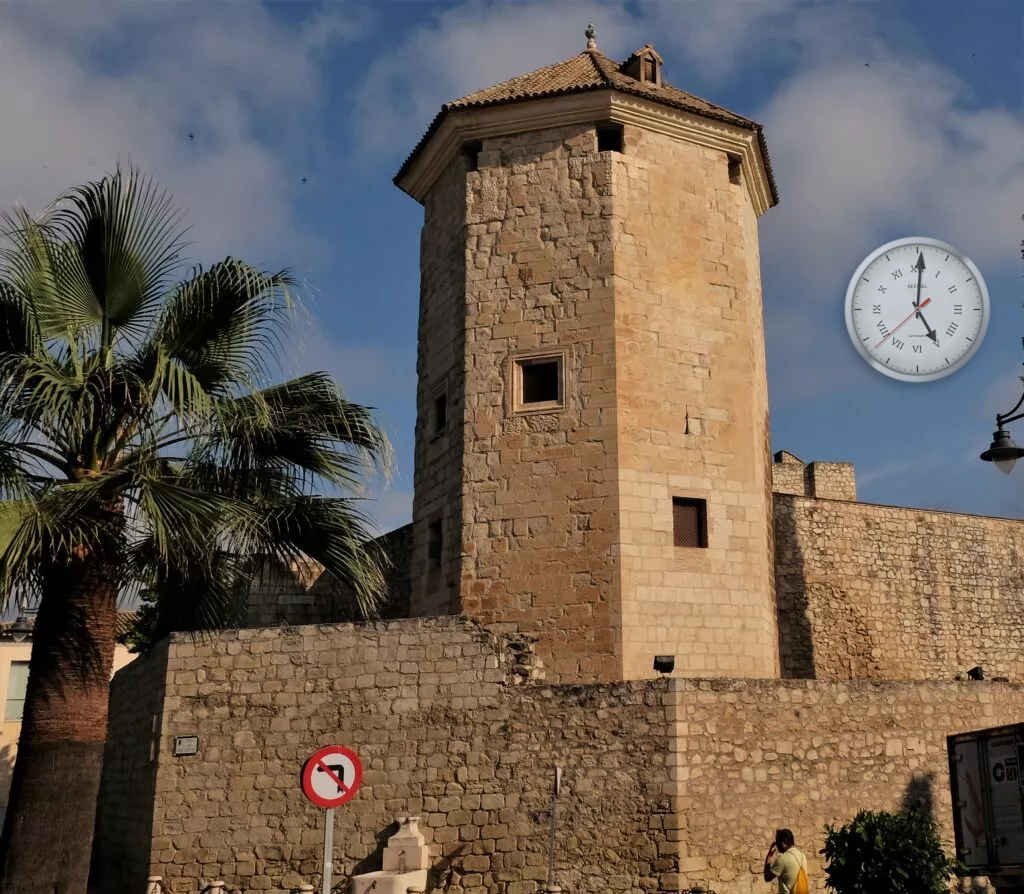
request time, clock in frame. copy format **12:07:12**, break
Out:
**5:00:38**
